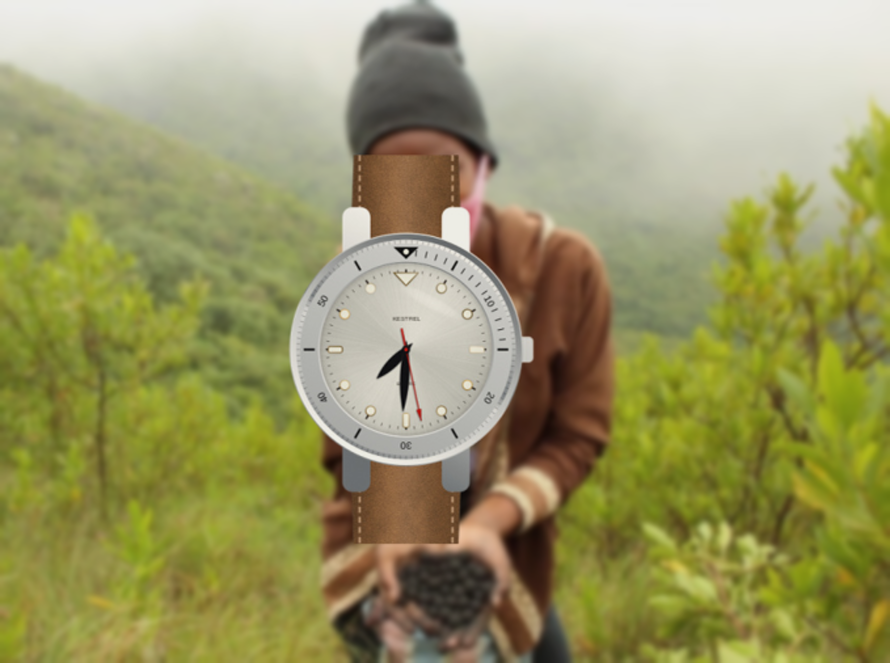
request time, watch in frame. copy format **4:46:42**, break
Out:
**7:30:28**
